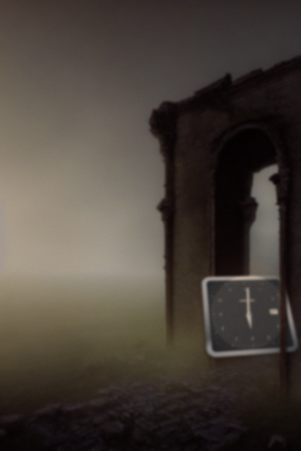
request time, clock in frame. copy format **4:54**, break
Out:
**6:01**
